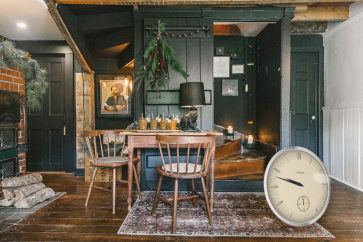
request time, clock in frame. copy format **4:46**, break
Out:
**9:48**
